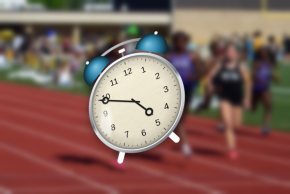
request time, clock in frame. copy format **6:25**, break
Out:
**4:49**
